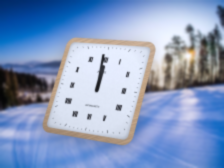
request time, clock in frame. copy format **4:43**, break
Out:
**11:59**
